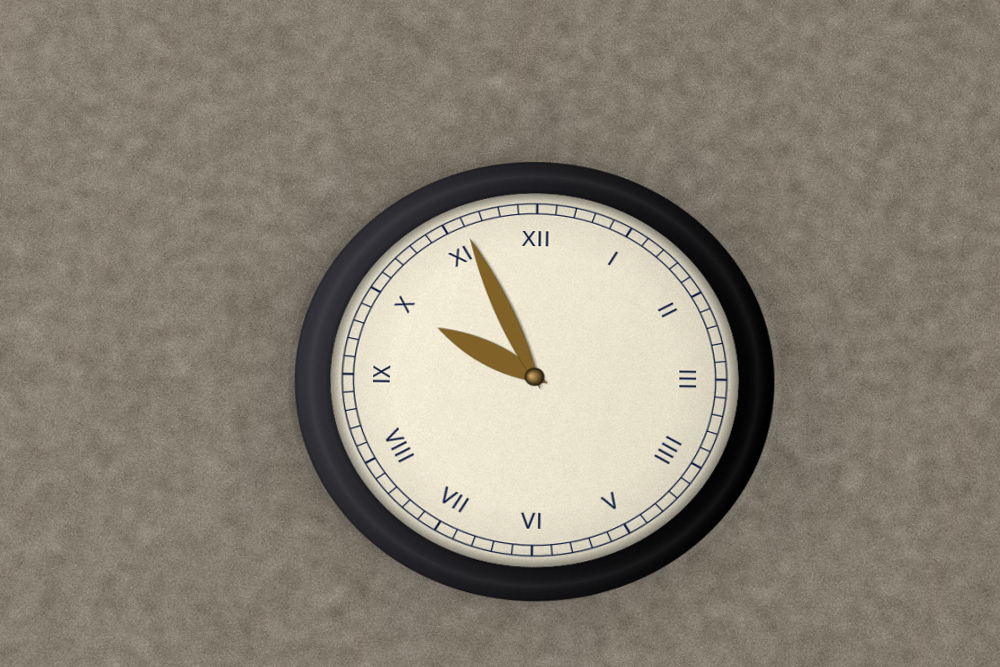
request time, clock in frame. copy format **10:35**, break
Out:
**9:56**
